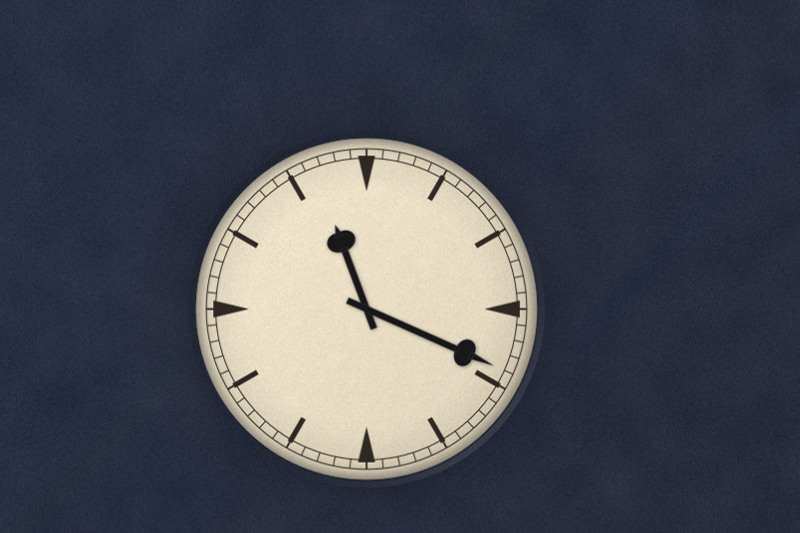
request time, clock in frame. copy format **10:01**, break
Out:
**11:19**
